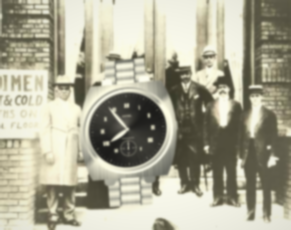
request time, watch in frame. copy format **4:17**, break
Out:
**7:54**
